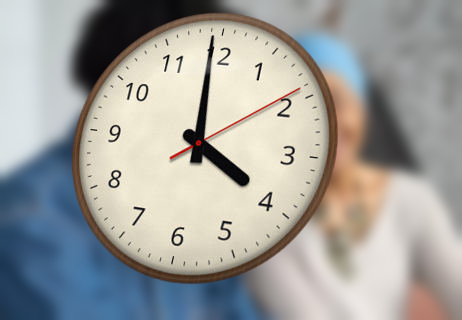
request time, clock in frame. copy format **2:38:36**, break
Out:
**3:59:09**
